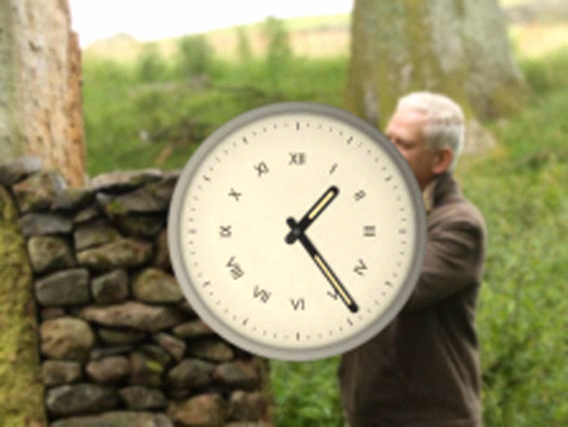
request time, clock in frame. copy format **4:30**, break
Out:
**1:24**
